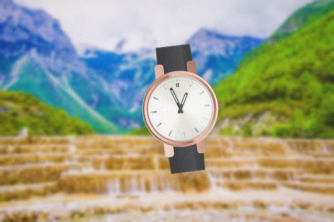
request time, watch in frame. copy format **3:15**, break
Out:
**12:57**
